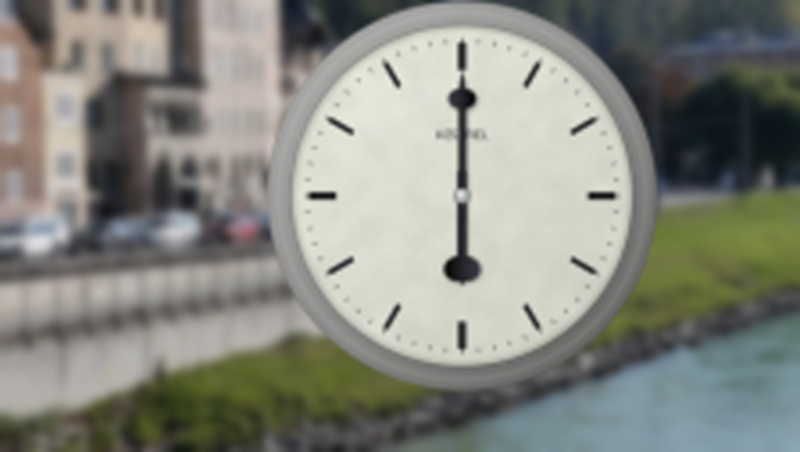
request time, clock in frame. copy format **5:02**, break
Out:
**6:00**
